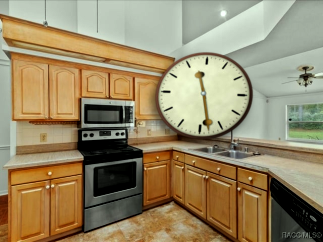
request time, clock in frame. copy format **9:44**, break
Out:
**11:28**
